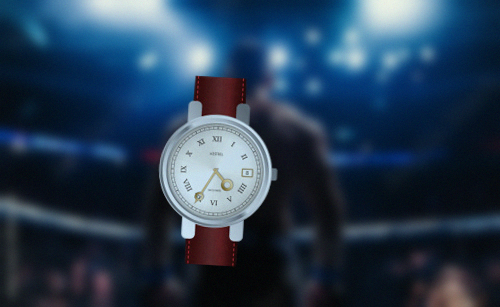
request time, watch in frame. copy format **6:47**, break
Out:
**4:35**
